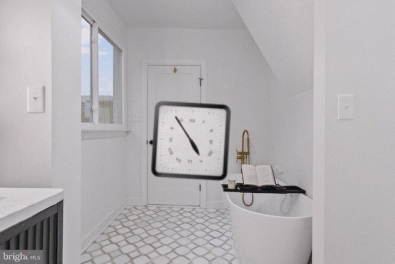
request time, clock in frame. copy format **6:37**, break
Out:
**4:54**
